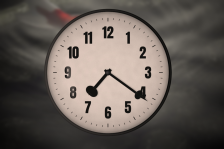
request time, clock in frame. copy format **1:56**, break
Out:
**7:21**
